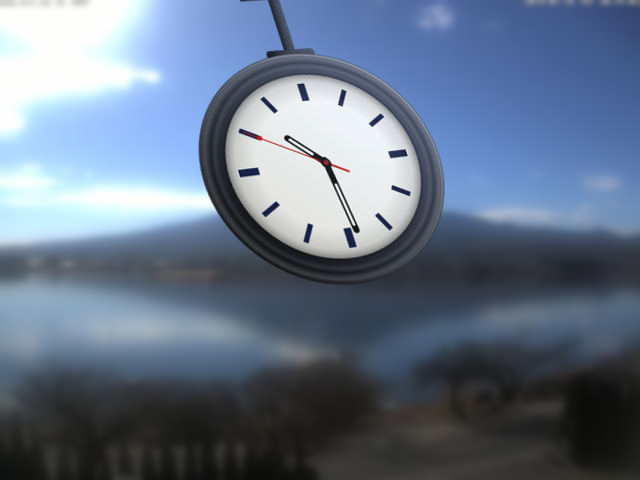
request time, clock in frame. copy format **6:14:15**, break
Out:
**10:28:50**
